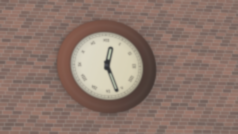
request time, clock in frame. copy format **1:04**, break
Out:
**12:27**
